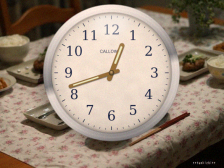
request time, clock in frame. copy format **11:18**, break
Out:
**12:42**
